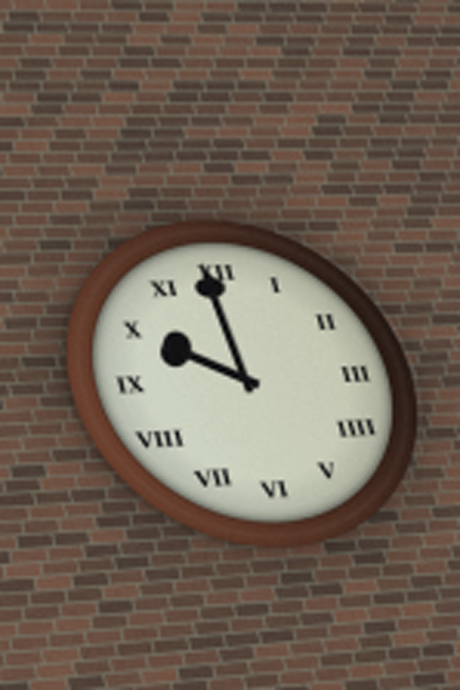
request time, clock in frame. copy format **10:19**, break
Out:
**9:59**
